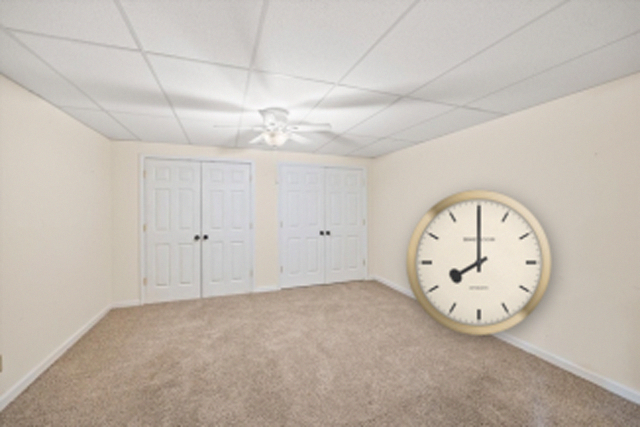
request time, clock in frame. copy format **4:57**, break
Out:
**8:00**
